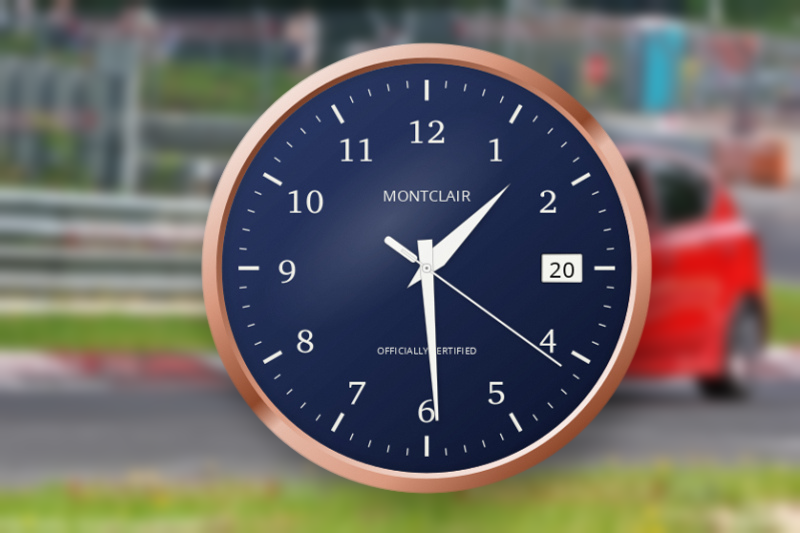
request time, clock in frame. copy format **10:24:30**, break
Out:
**1:29:21**
